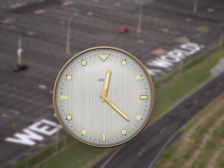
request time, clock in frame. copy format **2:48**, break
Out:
**12:22**
